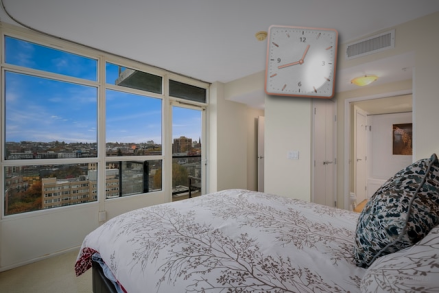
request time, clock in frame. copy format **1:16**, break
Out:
**12:42**
